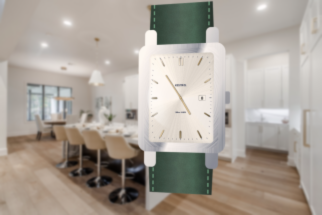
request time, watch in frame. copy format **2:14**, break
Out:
**4:54**
